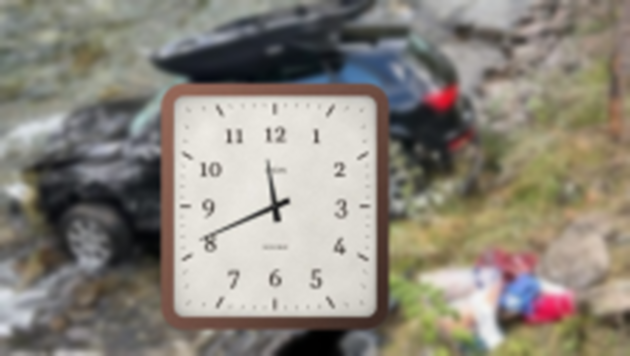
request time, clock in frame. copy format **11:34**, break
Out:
**11:41**
